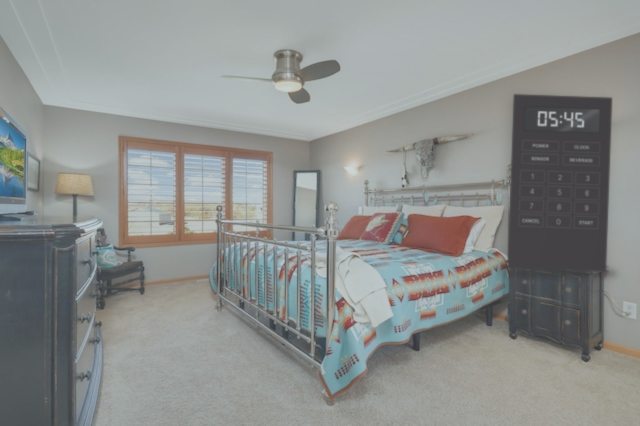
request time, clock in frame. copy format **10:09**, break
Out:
**5:45**
